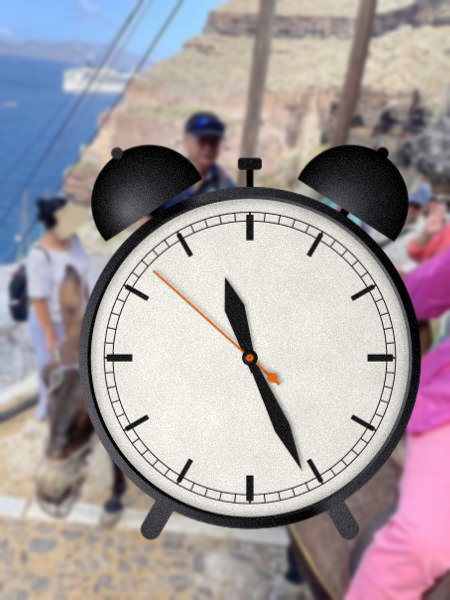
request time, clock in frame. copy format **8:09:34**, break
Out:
**11:25:52**
